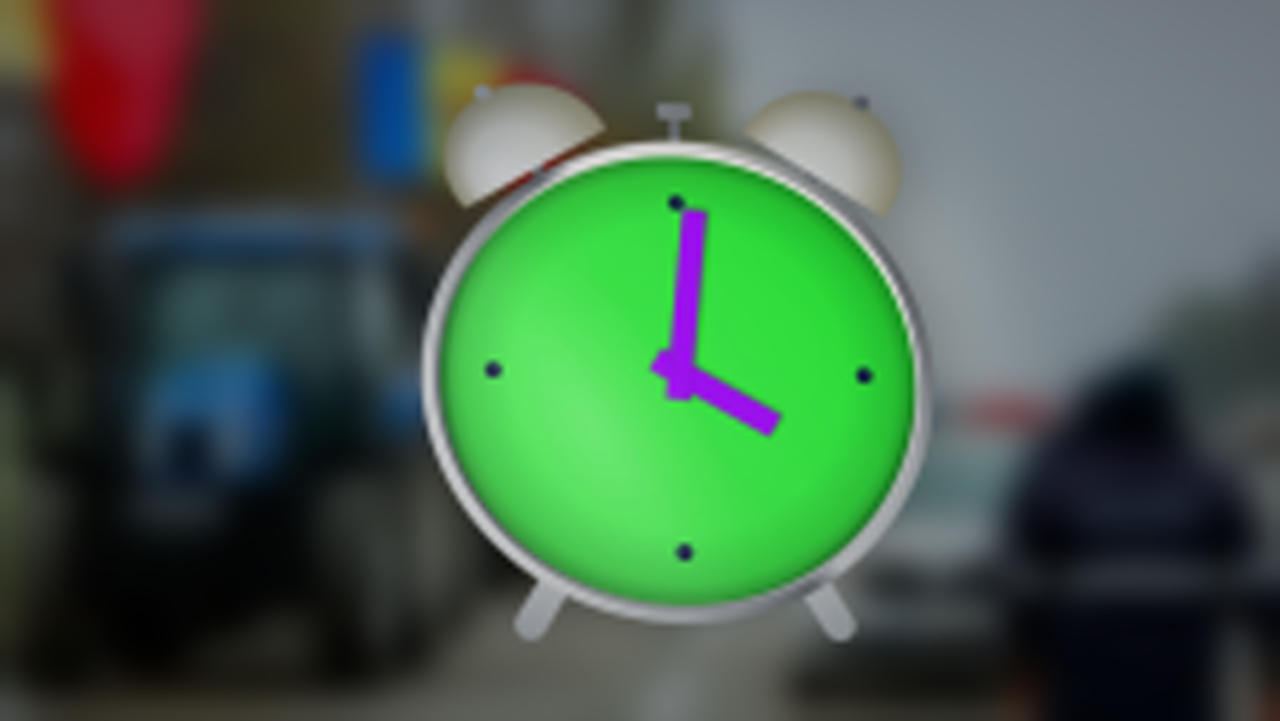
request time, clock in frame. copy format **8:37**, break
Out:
**4:01**
